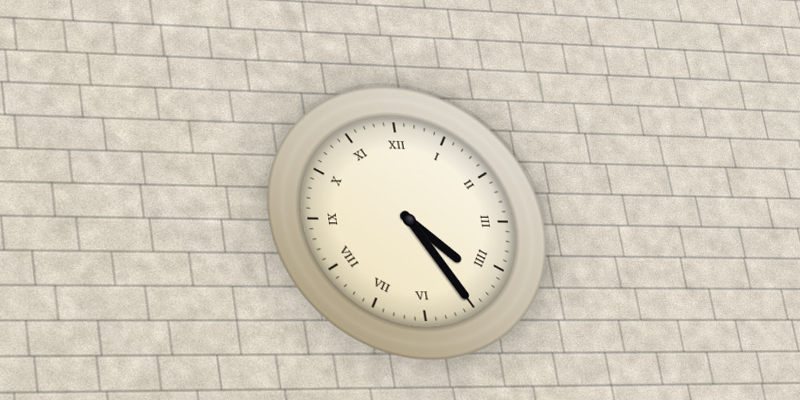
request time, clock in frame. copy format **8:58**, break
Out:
**4:25**
